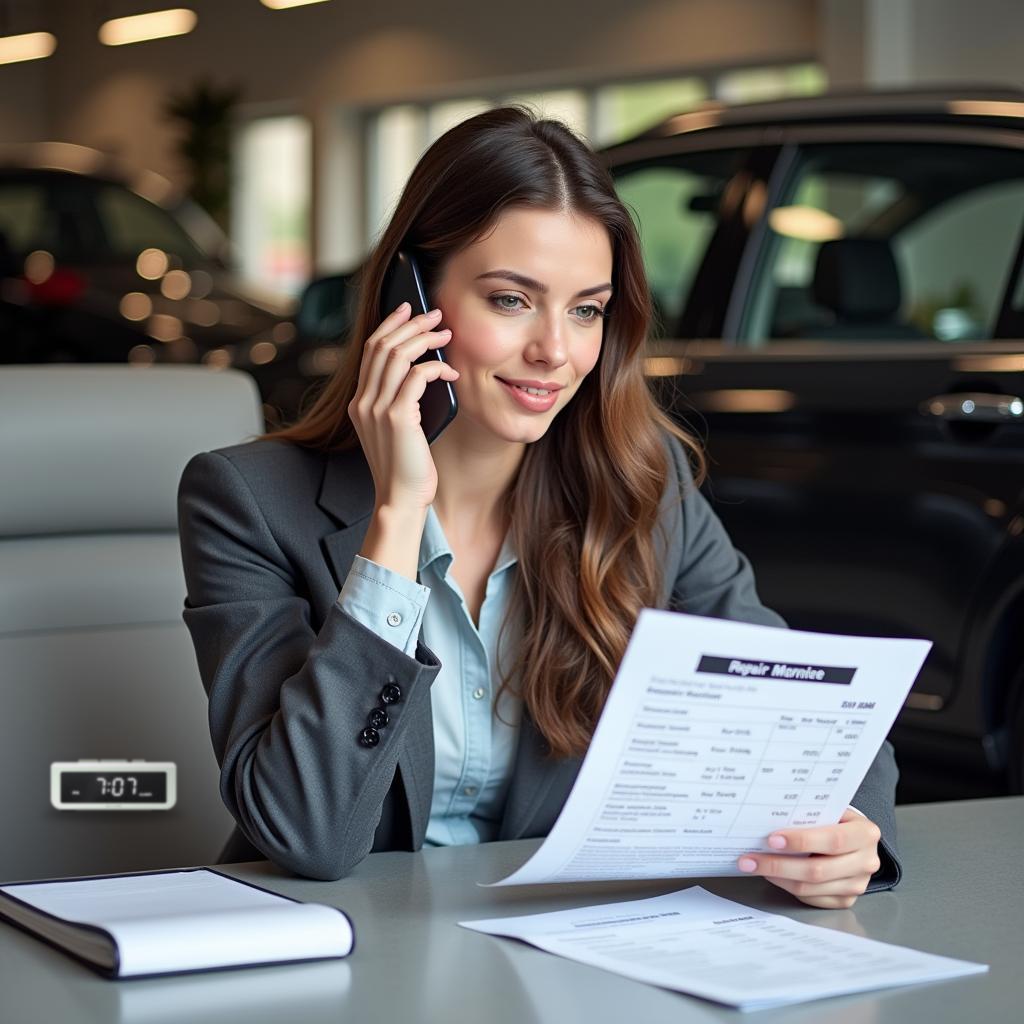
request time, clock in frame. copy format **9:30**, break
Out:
**7:07**
